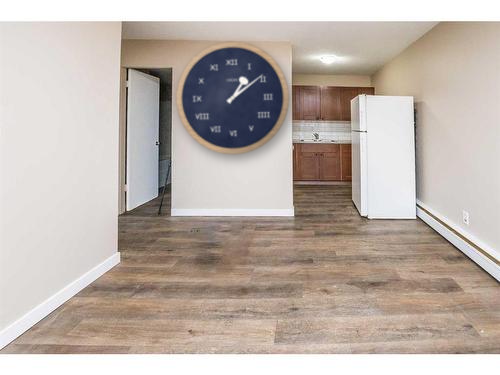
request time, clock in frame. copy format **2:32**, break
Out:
**1:09**
